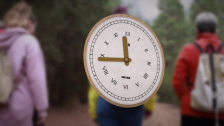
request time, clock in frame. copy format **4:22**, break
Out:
**11:44**
